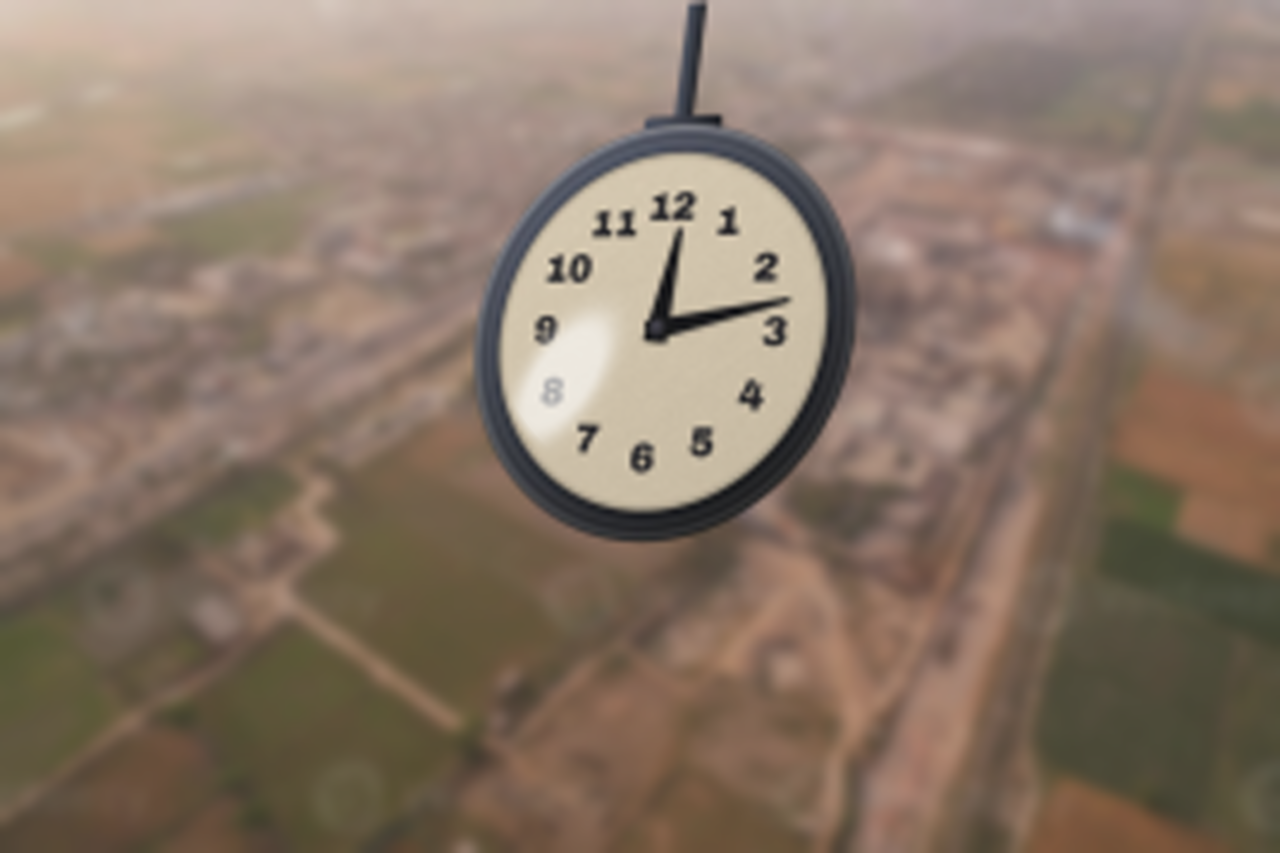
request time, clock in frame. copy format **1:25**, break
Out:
**12:13**
